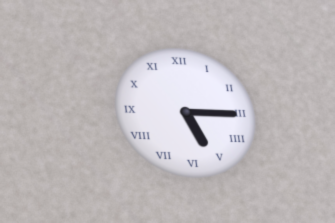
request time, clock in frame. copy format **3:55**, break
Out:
**5:15**
